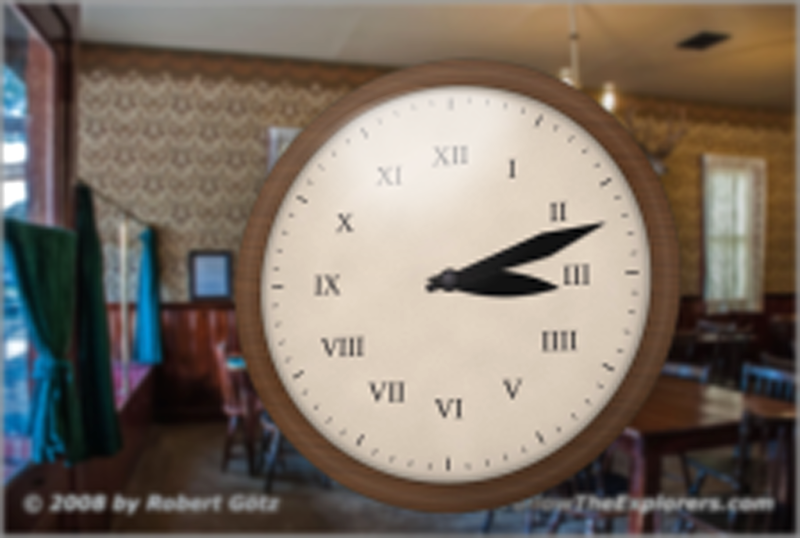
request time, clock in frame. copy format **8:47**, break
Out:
**3:12**
